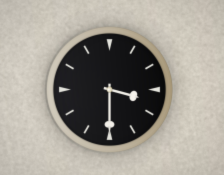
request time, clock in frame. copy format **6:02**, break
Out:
**3:30**
